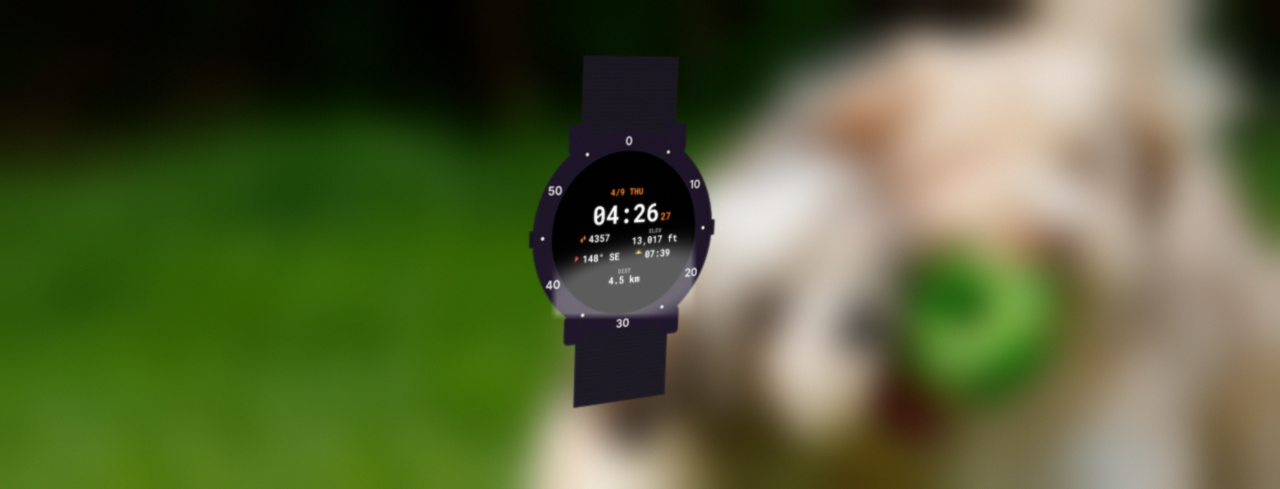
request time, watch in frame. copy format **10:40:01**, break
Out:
**4:26:27**
